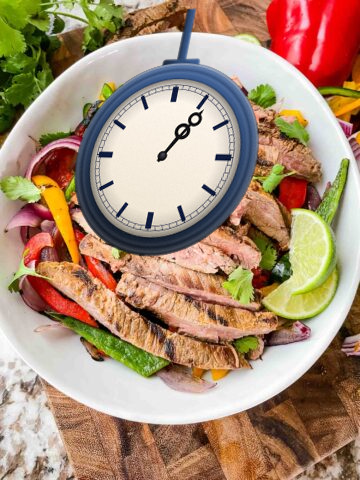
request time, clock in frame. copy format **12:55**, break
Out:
**1:06**
